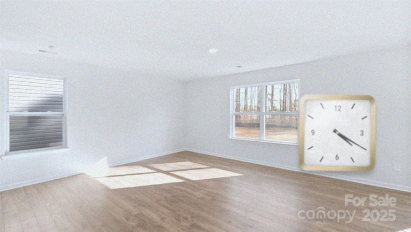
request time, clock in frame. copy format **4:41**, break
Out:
**4:20**
